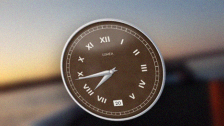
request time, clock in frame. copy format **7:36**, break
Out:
**7:44**
